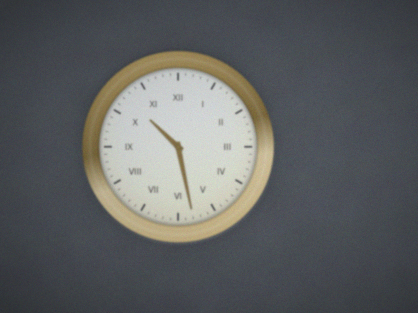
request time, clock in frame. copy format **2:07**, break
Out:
**10:28**
